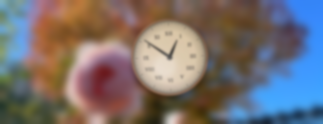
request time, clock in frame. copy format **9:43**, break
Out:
**12:51**
